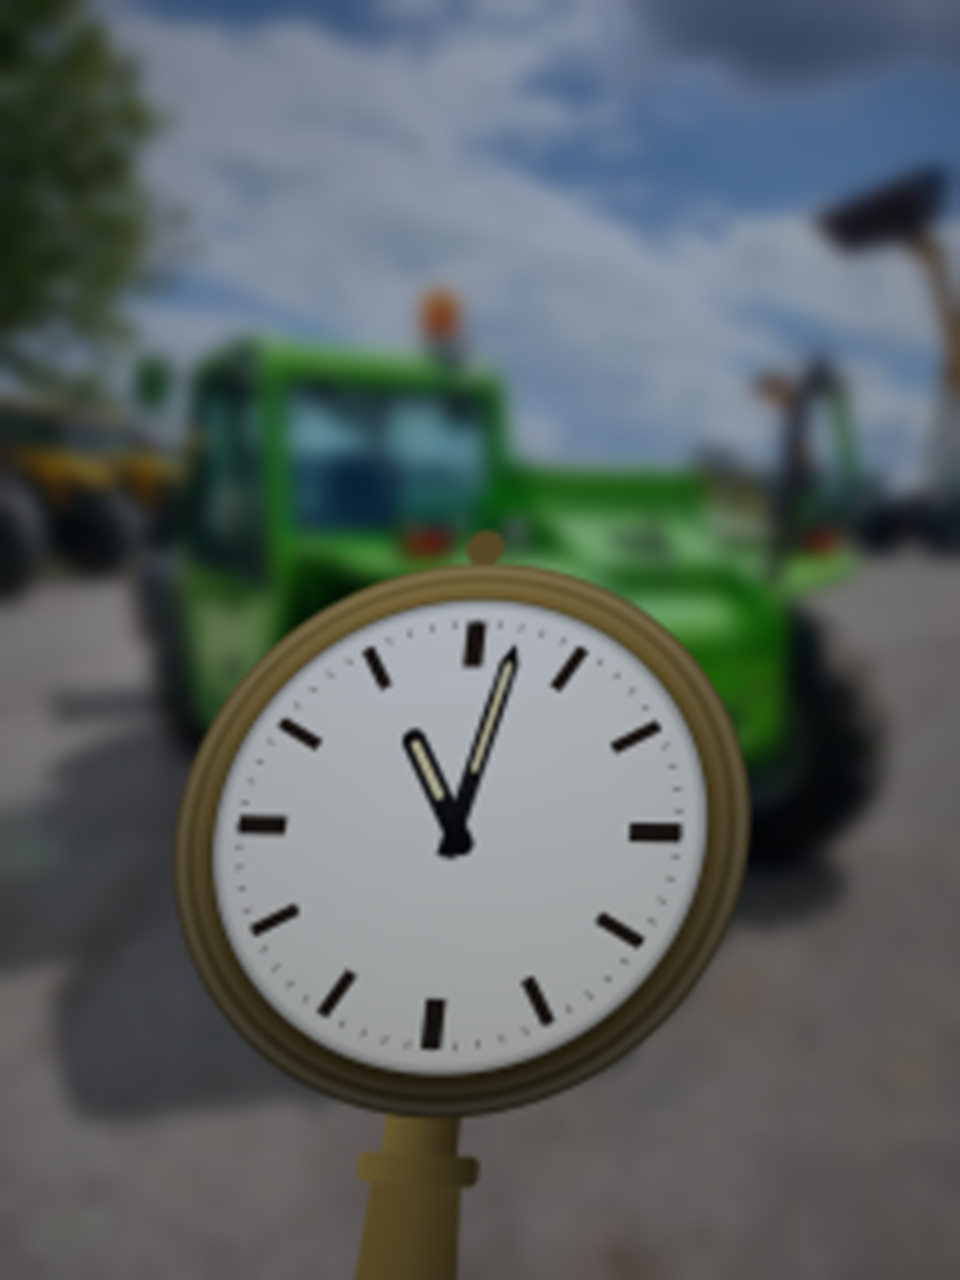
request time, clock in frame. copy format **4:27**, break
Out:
**11:02**
